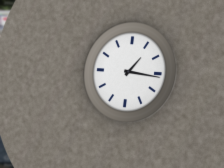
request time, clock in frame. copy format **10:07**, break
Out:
**1:16**
